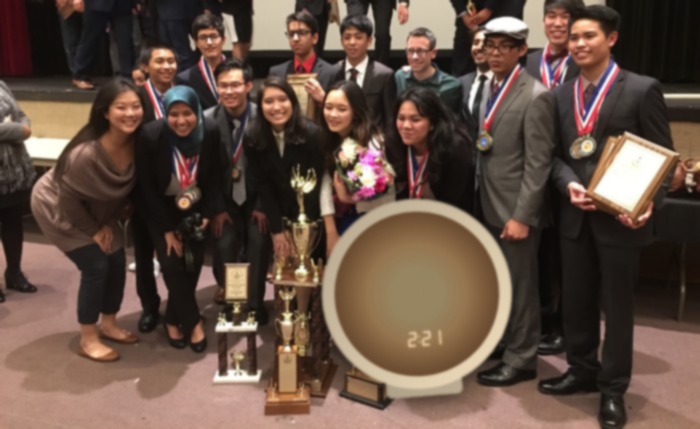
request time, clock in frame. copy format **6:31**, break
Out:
**2:21**
